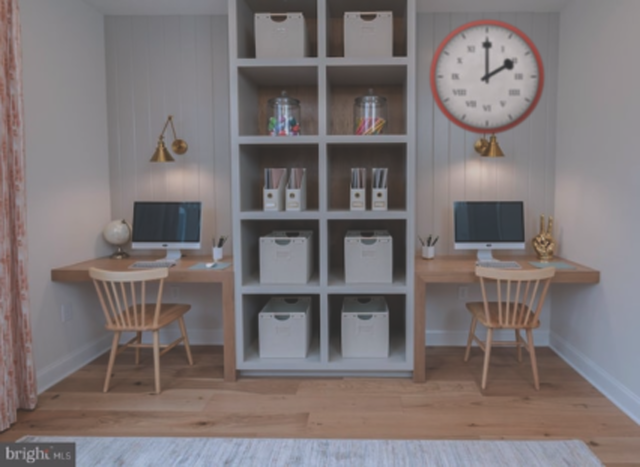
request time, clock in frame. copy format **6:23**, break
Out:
**2:00**
